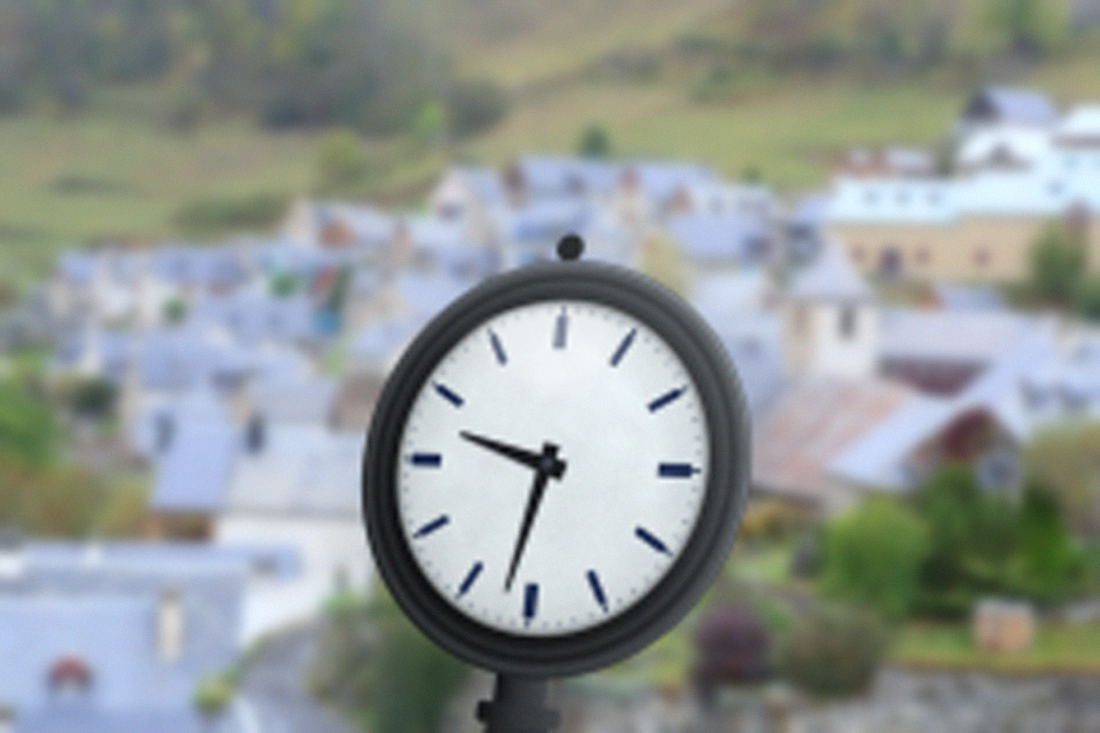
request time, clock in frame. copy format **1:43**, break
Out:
**9:32**
